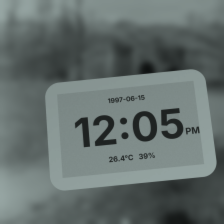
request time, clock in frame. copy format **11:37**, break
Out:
**12:05**
